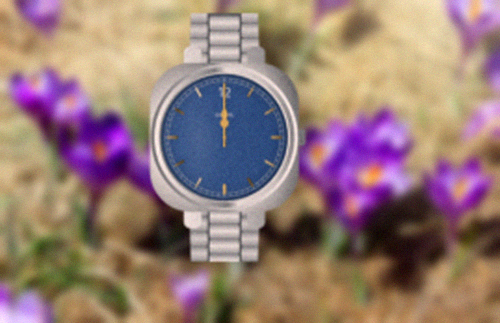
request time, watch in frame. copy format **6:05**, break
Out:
**12:00**
